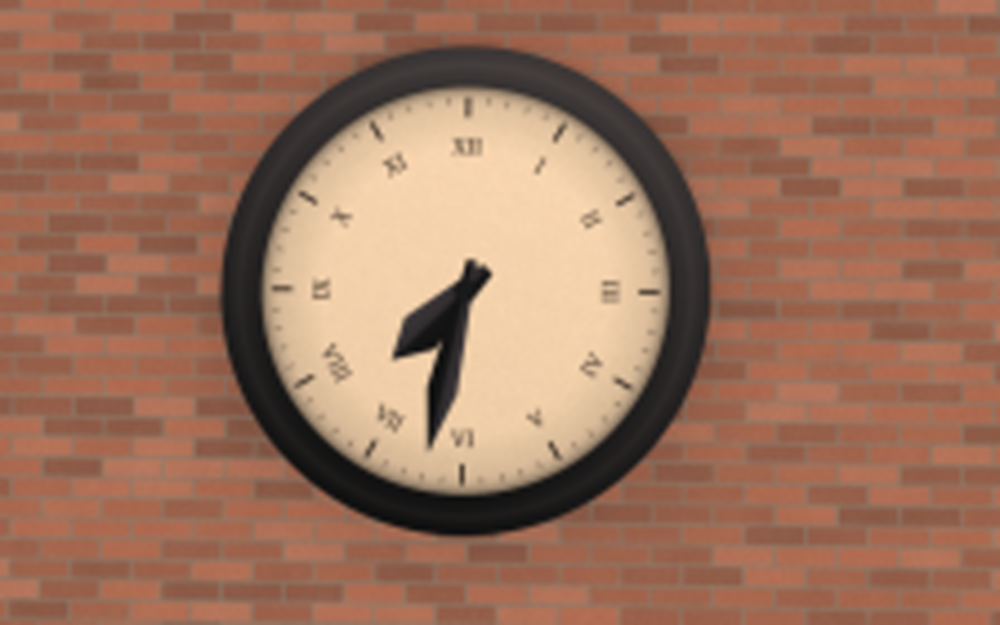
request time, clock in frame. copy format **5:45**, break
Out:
**7:32**
